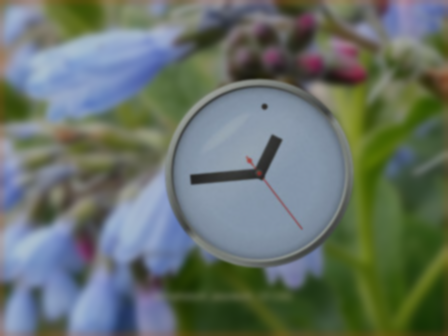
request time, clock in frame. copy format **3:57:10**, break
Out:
**12:43:23**
